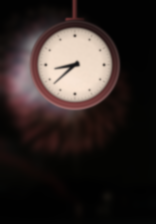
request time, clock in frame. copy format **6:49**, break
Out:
**8:38**
